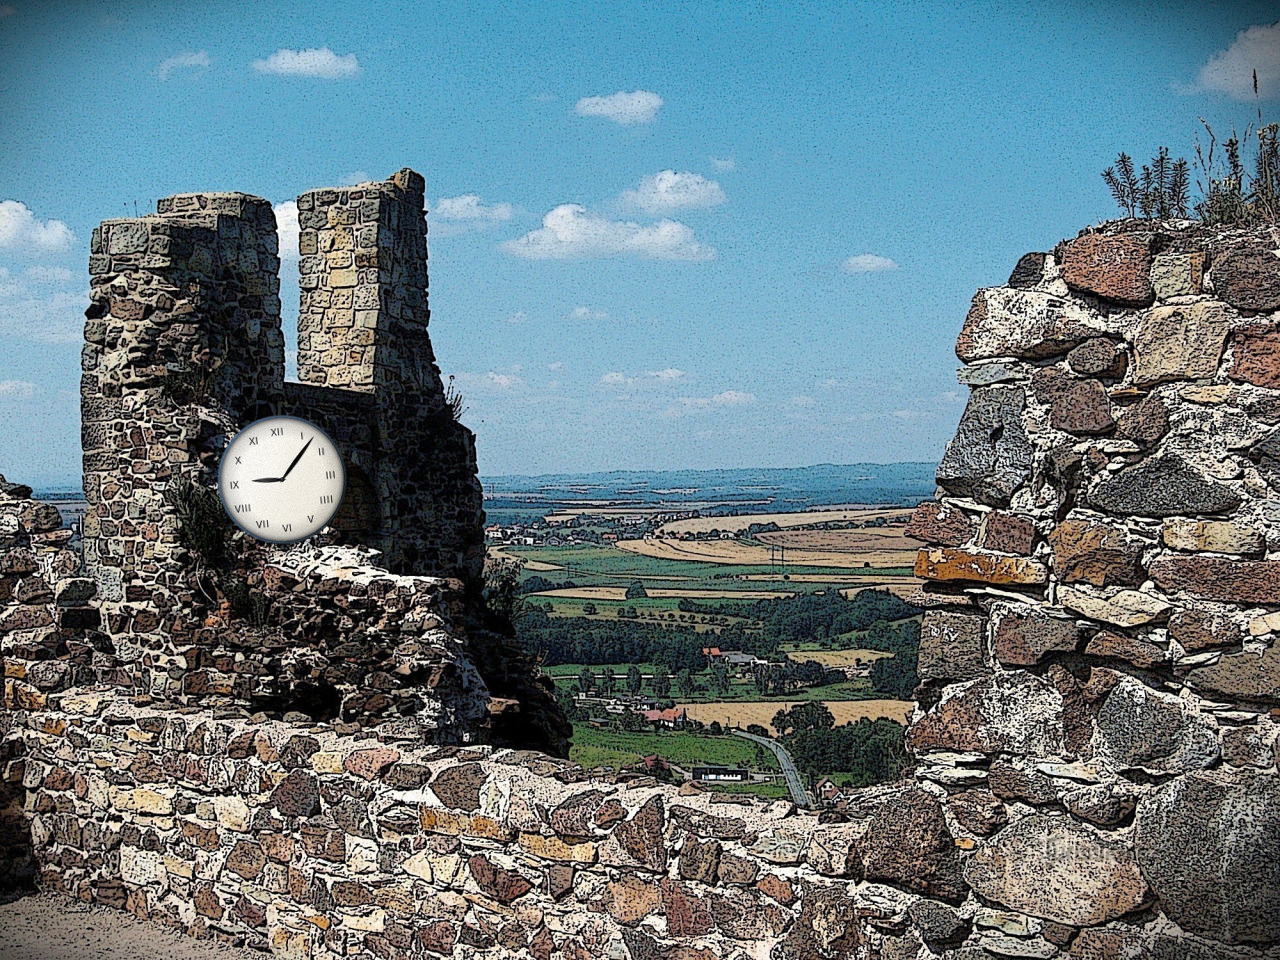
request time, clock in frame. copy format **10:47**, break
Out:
**9:07**
